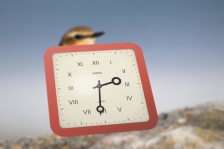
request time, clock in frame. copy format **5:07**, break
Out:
**2:31**
